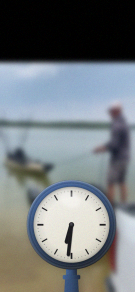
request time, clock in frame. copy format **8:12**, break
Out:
**6:31**
